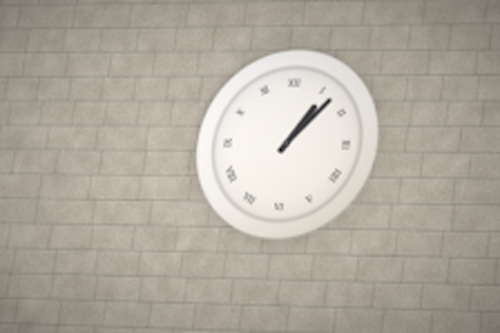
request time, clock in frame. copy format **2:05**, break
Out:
**1:07**
